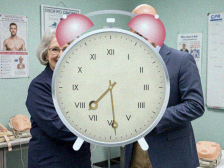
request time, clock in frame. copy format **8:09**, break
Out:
**7:29**
